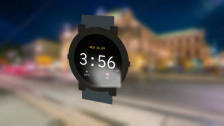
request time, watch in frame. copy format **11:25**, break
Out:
**3:56**
